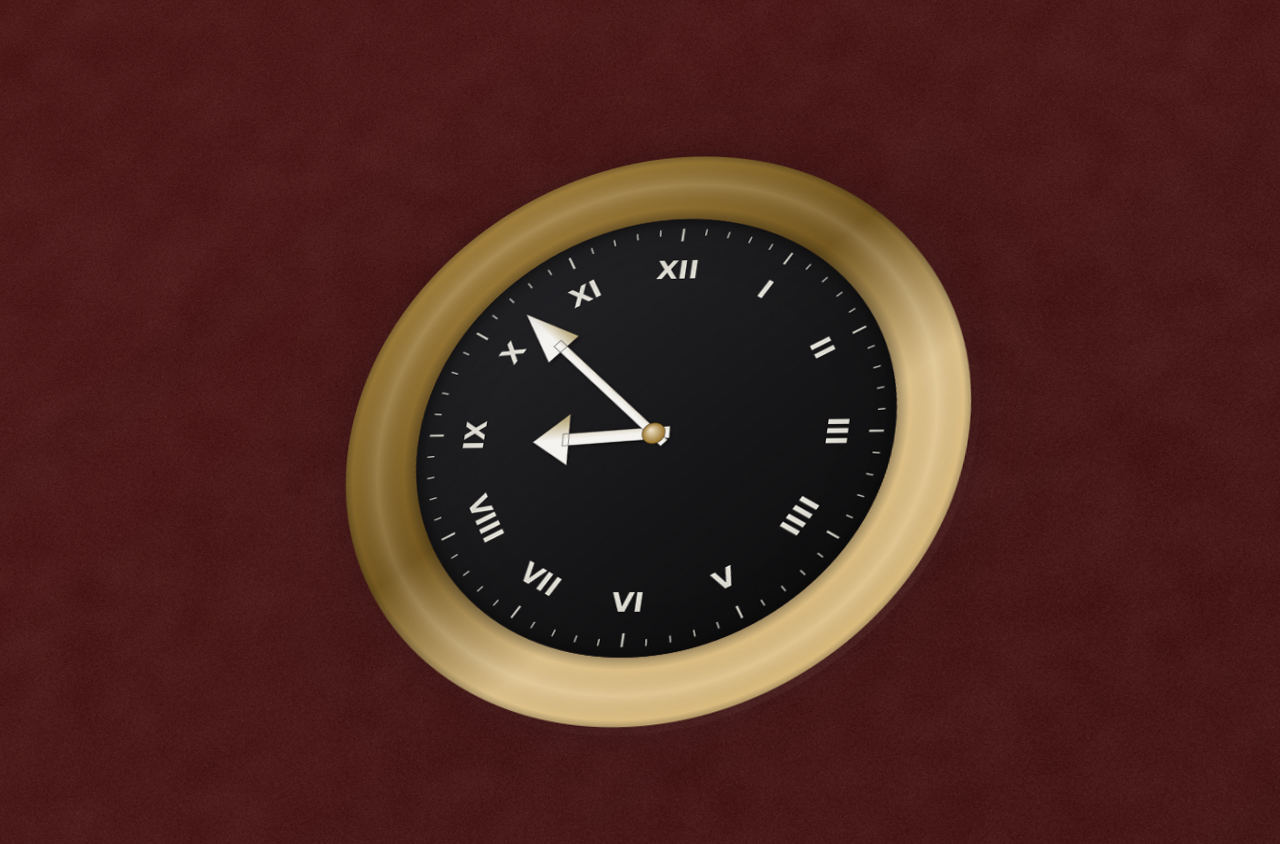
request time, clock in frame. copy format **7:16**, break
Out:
**8:52**
